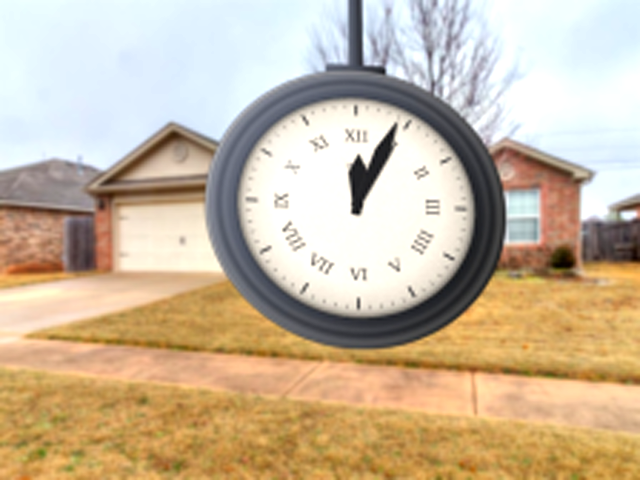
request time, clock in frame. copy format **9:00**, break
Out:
**12:04**
